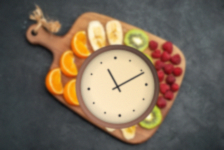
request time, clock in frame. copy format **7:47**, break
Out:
**11:11**
